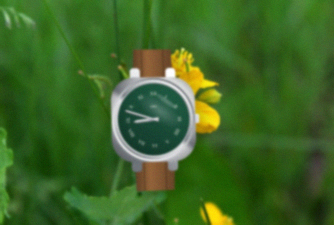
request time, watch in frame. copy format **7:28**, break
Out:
**8:48**
